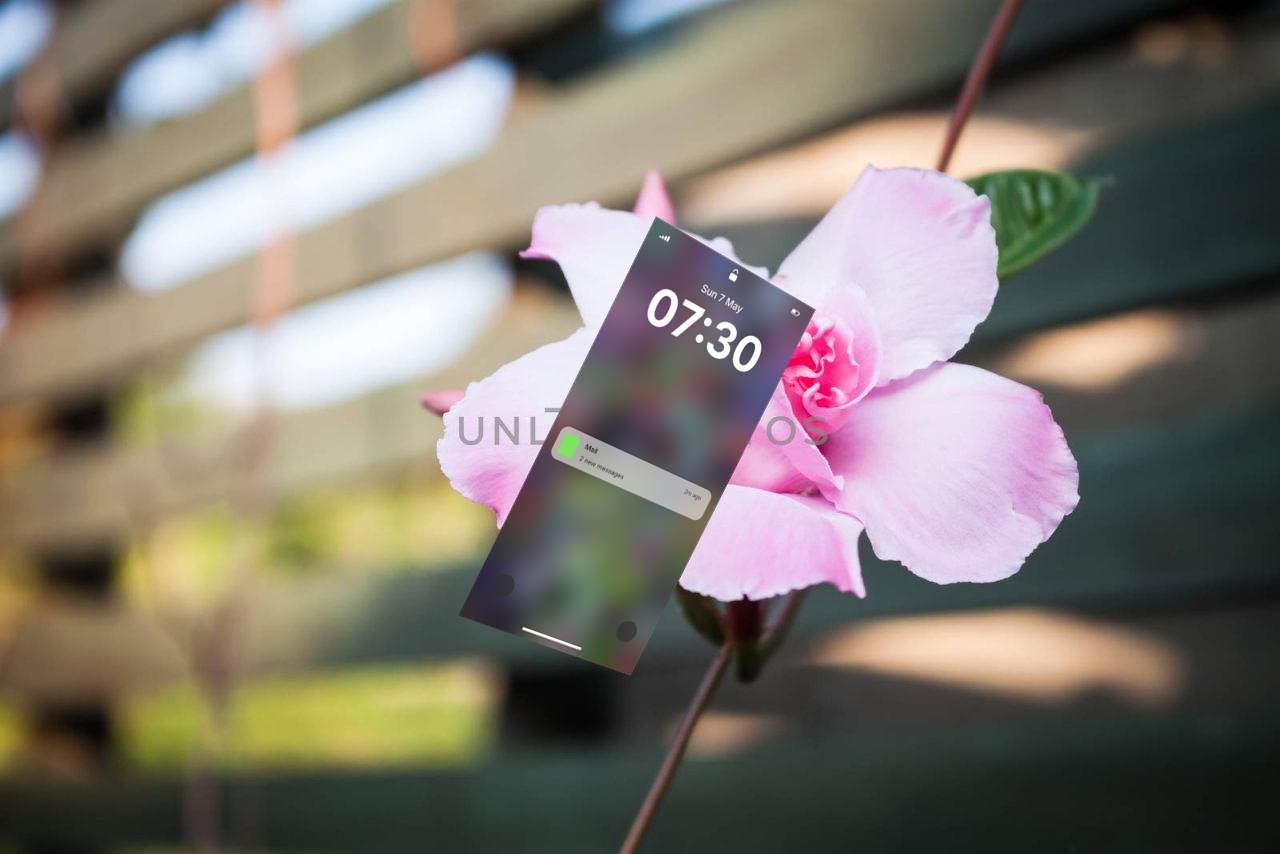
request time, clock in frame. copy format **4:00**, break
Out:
**7:30**
